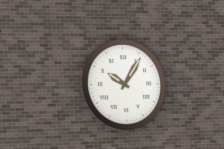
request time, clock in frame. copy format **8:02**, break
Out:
**10:06**
